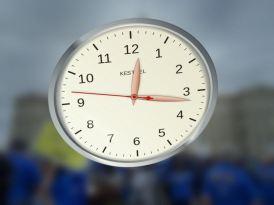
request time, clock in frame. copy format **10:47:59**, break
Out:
**12:16:47**
